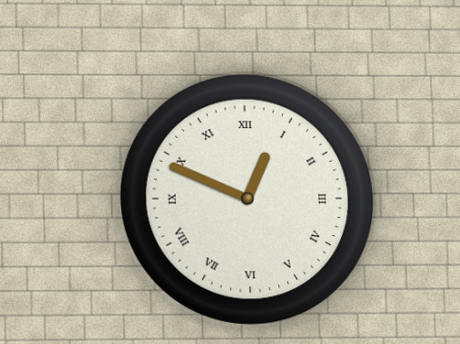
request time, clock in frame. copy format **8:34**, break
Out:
**12:49**
